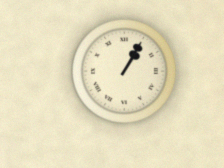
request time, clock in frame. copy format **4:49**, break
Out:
**1:05**
